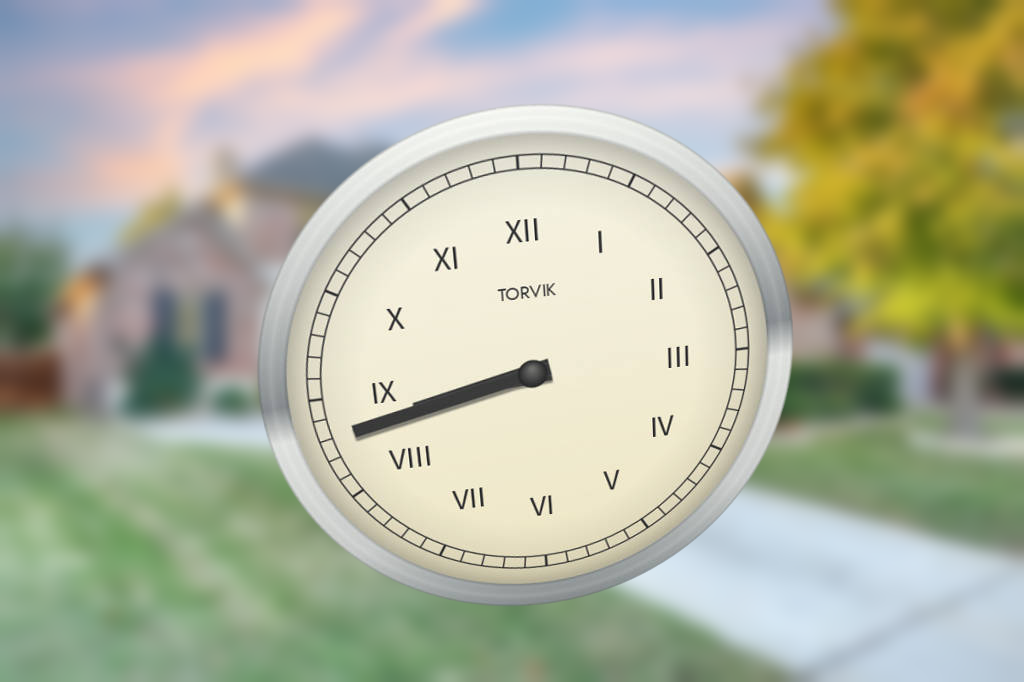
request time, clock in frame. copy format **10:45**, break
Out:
**8:43**
